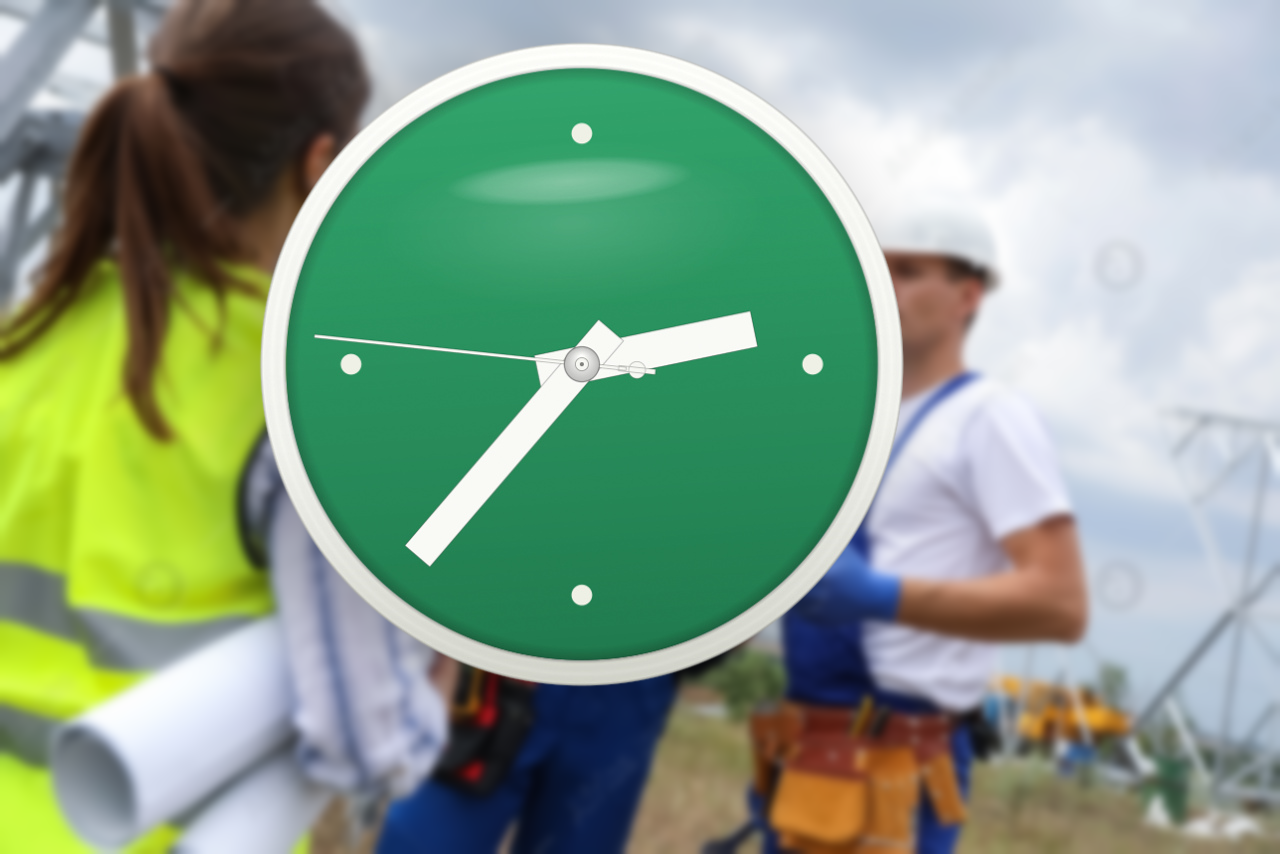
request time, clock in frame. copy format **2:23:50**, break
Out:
**2:36:46**
